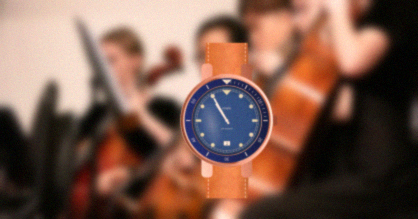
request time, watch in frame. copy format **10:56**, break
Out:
**10:55**
